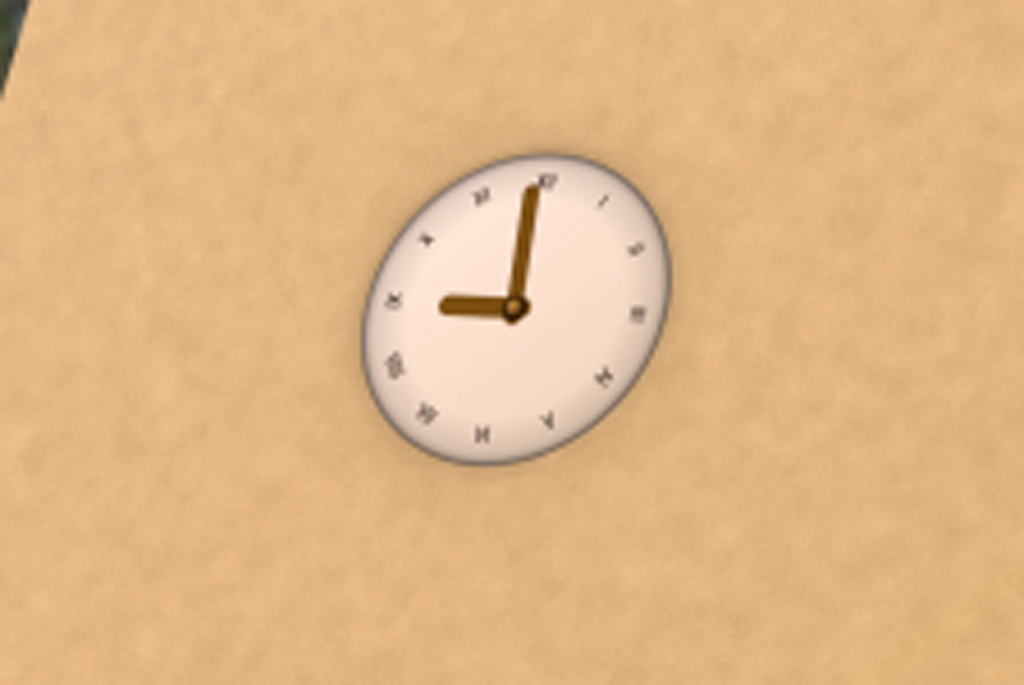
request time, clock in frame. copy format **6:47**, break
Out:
**8:59**
